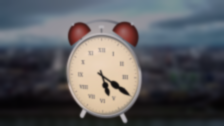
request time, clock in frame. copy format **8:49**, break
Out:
**5:20**
